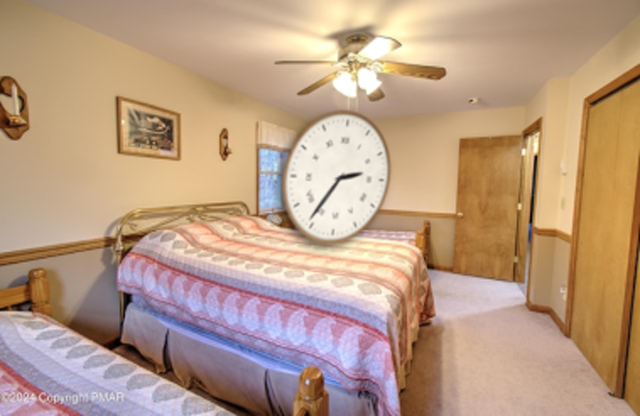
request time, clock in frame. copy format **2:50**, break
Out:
**2:36**
